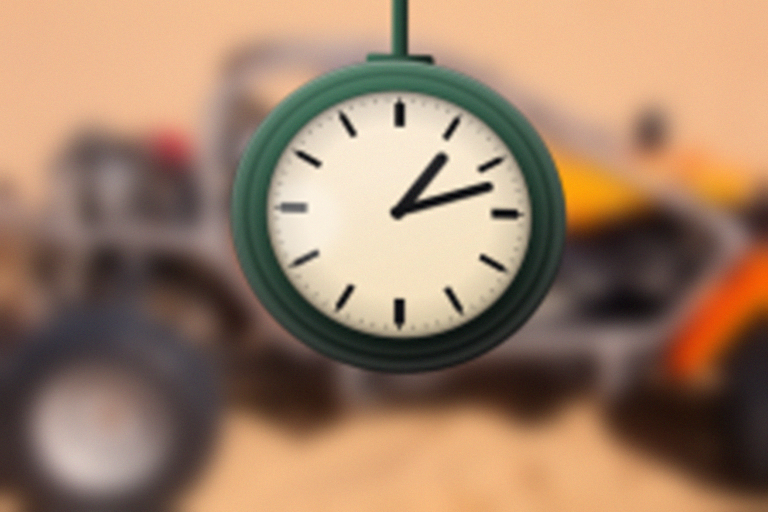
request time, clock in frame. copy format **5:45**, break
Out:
**1:12**
